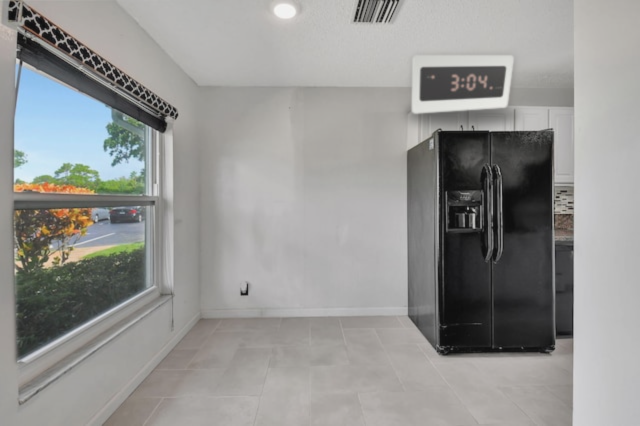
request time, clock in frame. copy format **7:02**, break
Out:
**3:04**
